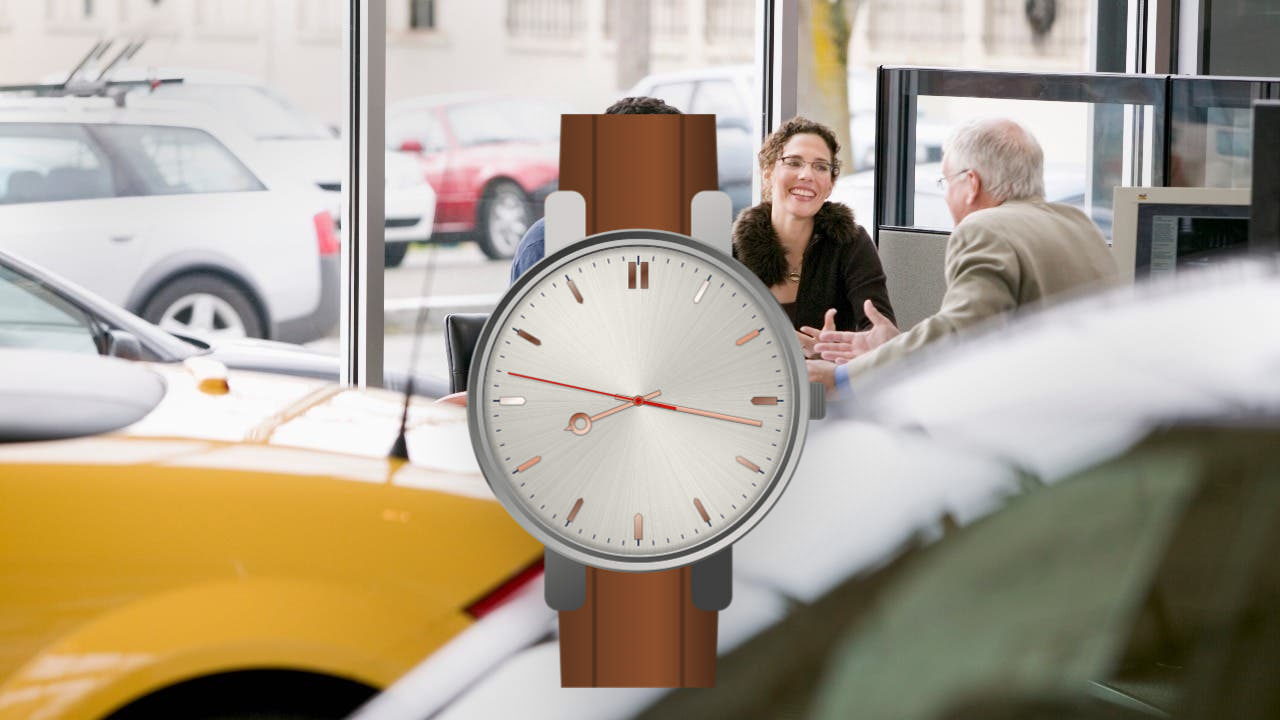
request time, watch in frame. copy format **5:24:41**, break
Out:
**8:16:47**
